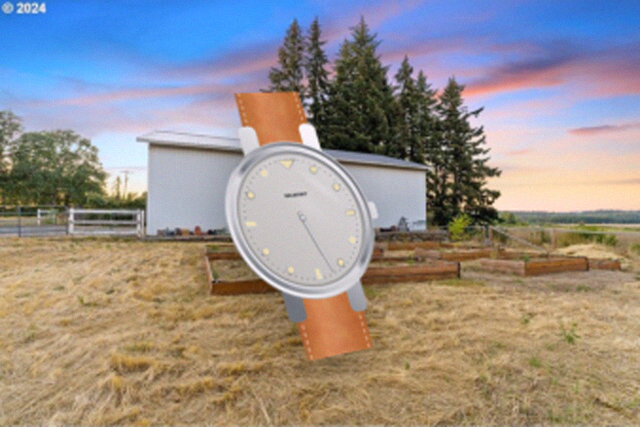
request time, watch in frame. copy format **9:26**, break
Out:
**5:27**
